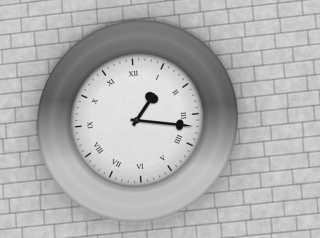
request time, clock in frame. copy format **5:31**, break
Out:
**1:17**
